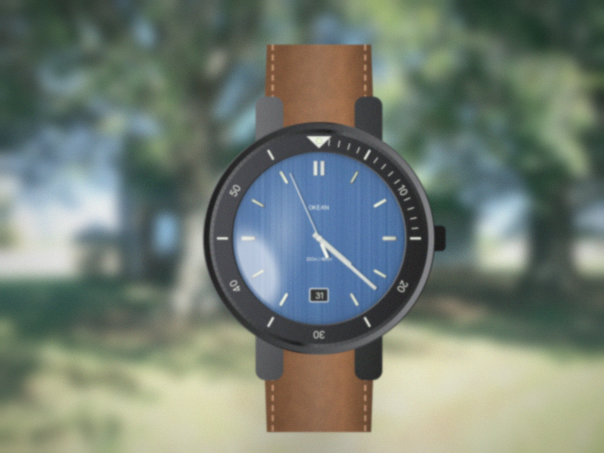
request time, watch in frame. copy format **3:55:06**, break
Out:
**4:21:56**
